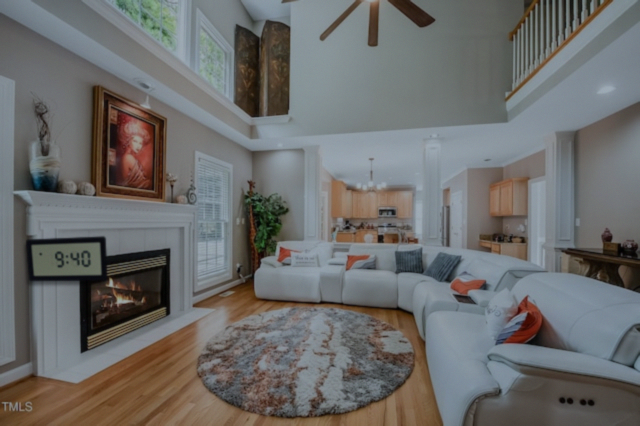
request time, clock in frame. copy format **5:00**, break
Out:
**9:40**
